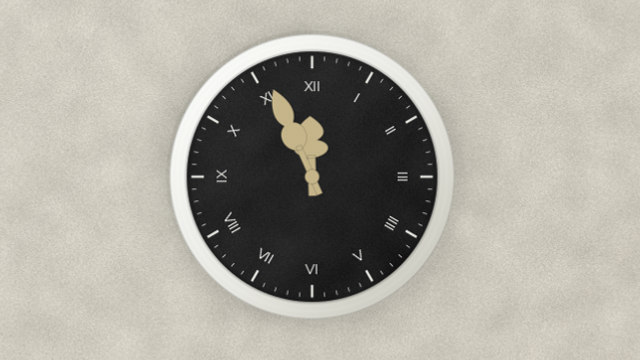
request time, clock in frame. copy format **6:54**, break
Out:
**11:56**
